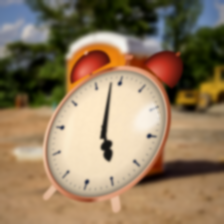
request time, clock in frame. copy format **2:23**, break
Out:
**4:58**
